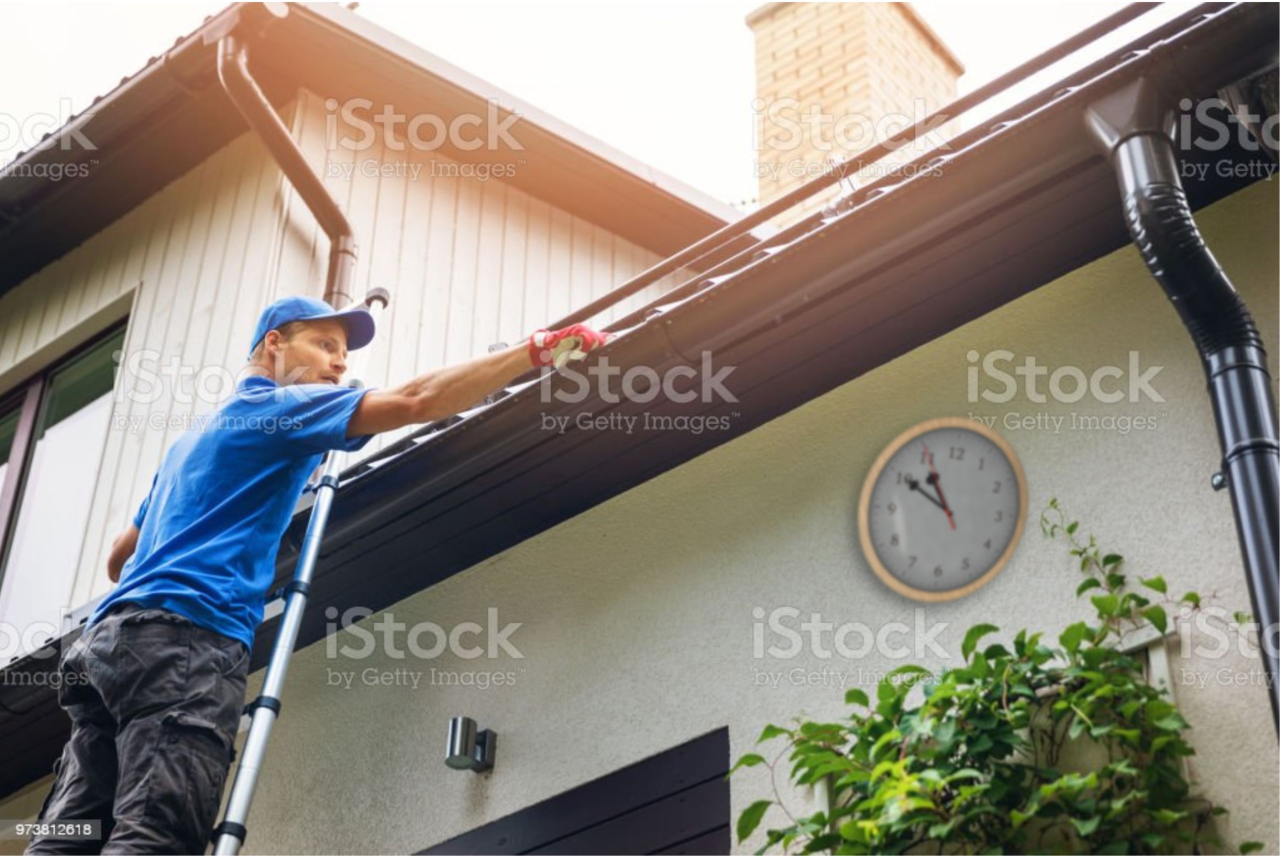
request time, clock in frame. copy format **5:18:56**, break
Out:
**10:49:55**
